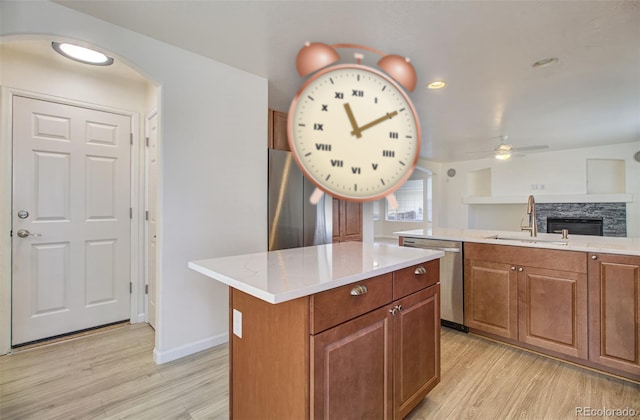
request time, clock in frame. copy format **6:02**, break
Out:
**11:10**
